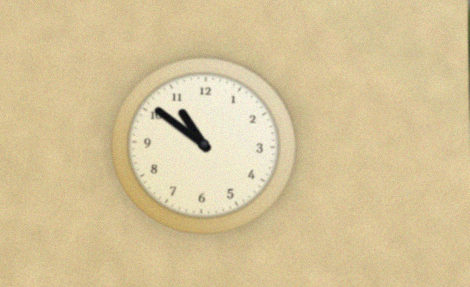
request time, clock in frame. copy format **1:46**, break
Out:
**10:51**
